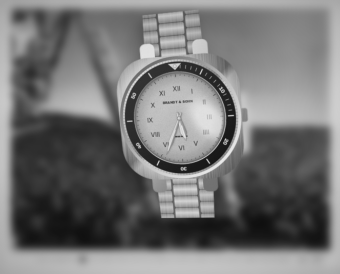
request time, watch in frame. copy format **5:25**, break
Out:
**5:34**
